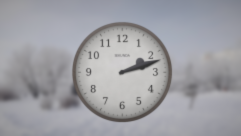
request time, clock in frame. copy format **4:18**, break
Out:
**2:12**
